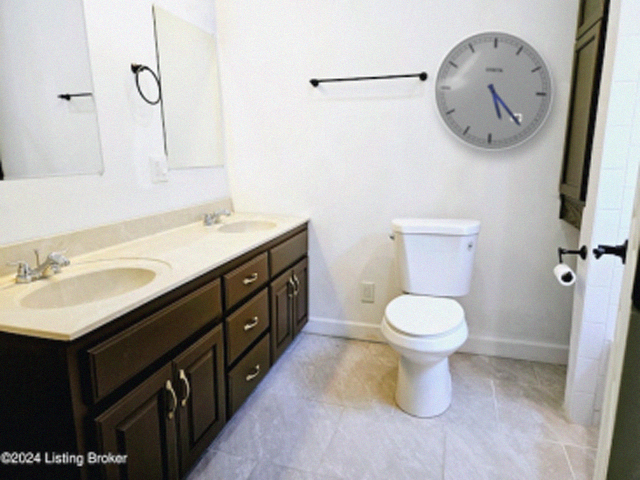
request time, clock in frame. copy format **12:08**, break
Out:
**5:23**
